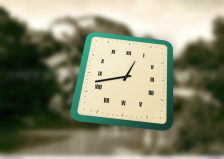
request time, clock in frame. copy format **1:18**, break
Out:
**12:42**
